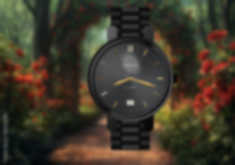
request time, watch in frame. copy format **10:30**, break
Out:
**8:18**
